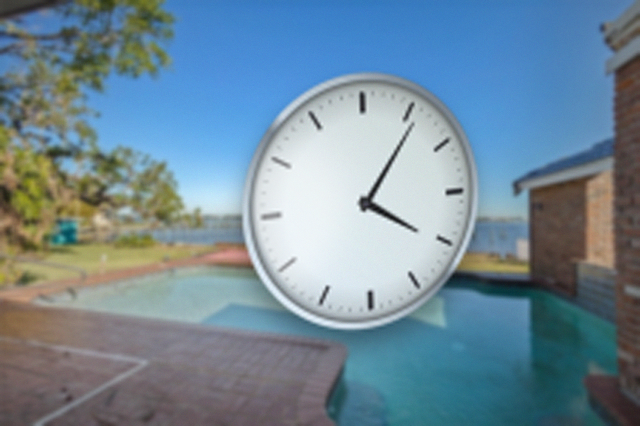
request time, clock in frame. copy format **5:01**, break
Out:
**4:06**
